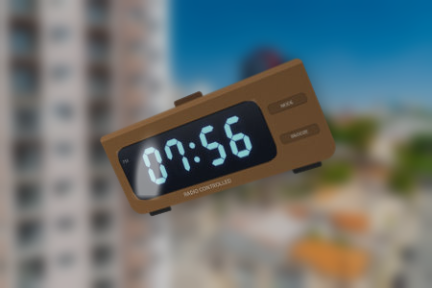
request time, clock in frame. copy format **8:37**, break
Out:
**7:56**
